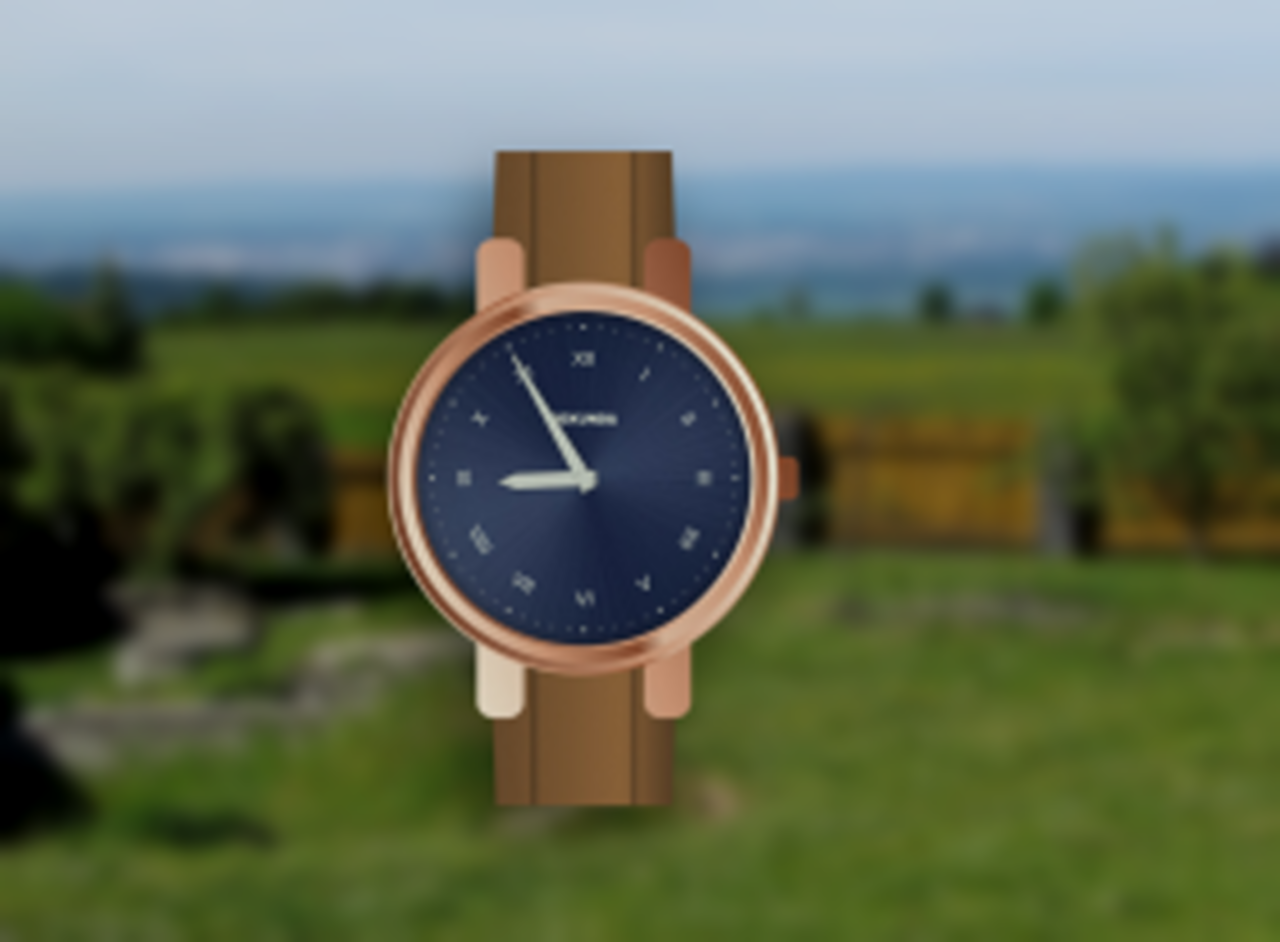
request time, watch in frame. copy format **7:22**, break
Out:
**8:55**
